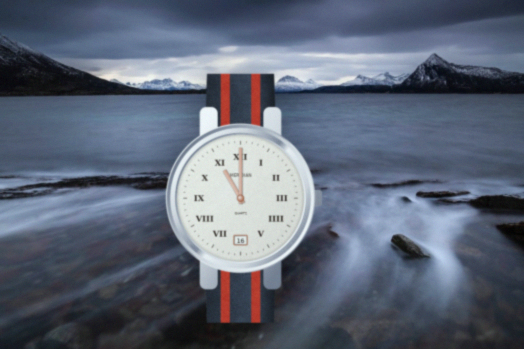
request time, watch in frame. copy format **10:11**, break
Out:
**11:00**
